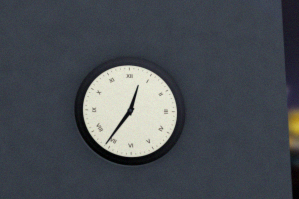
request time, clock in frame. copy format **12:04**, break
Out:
**12:36**
